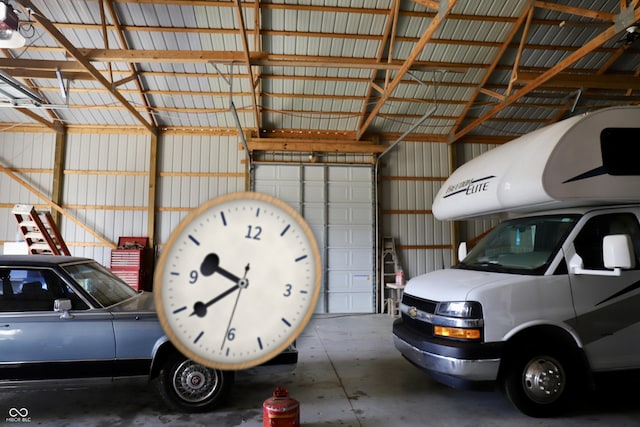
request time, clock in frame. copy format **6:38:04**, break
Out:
**9:38:31**
